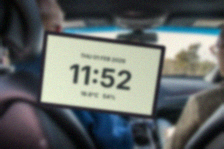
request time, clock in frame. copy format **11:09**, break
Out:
**11:52**
